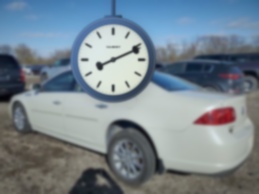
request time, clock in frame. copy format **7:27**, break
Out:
**8:11**
